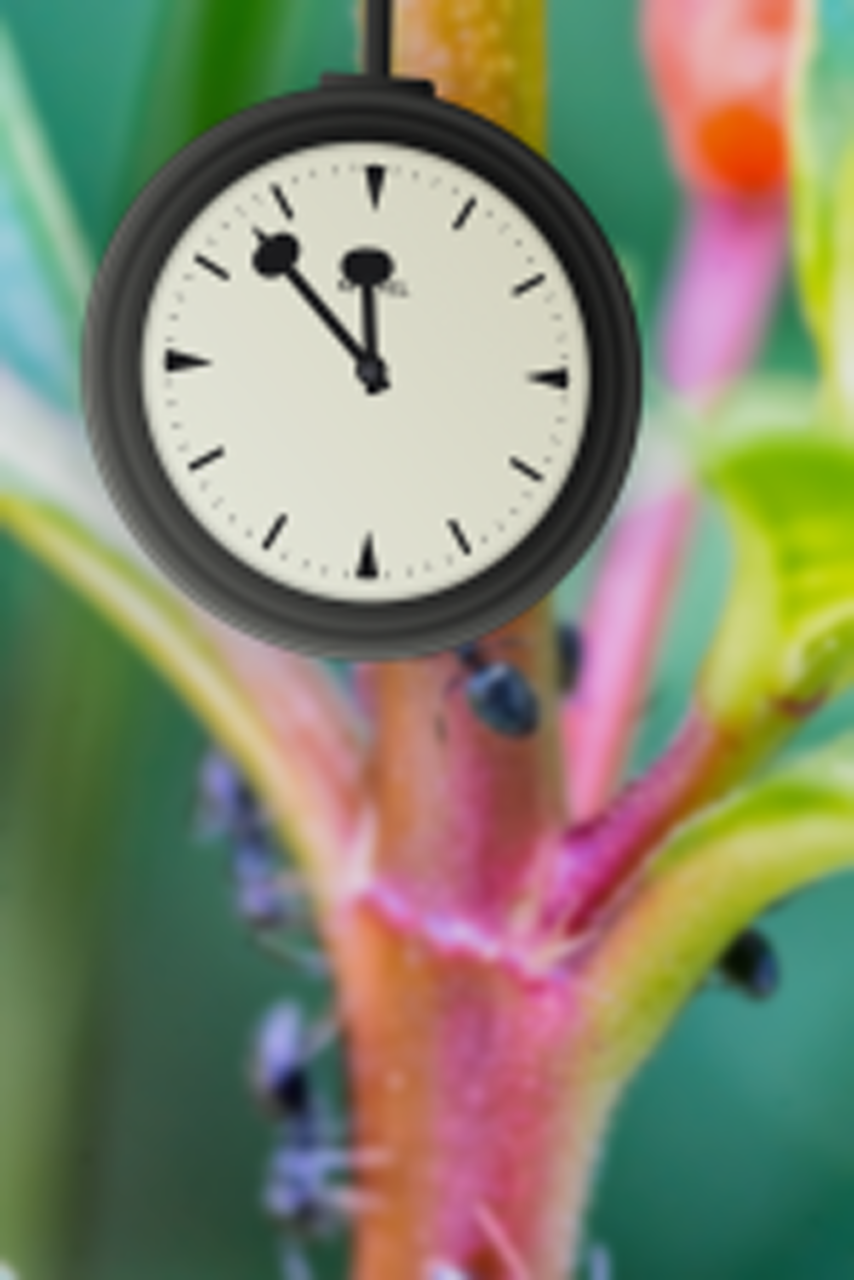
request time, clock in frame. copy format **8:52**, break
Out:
**11:53**
